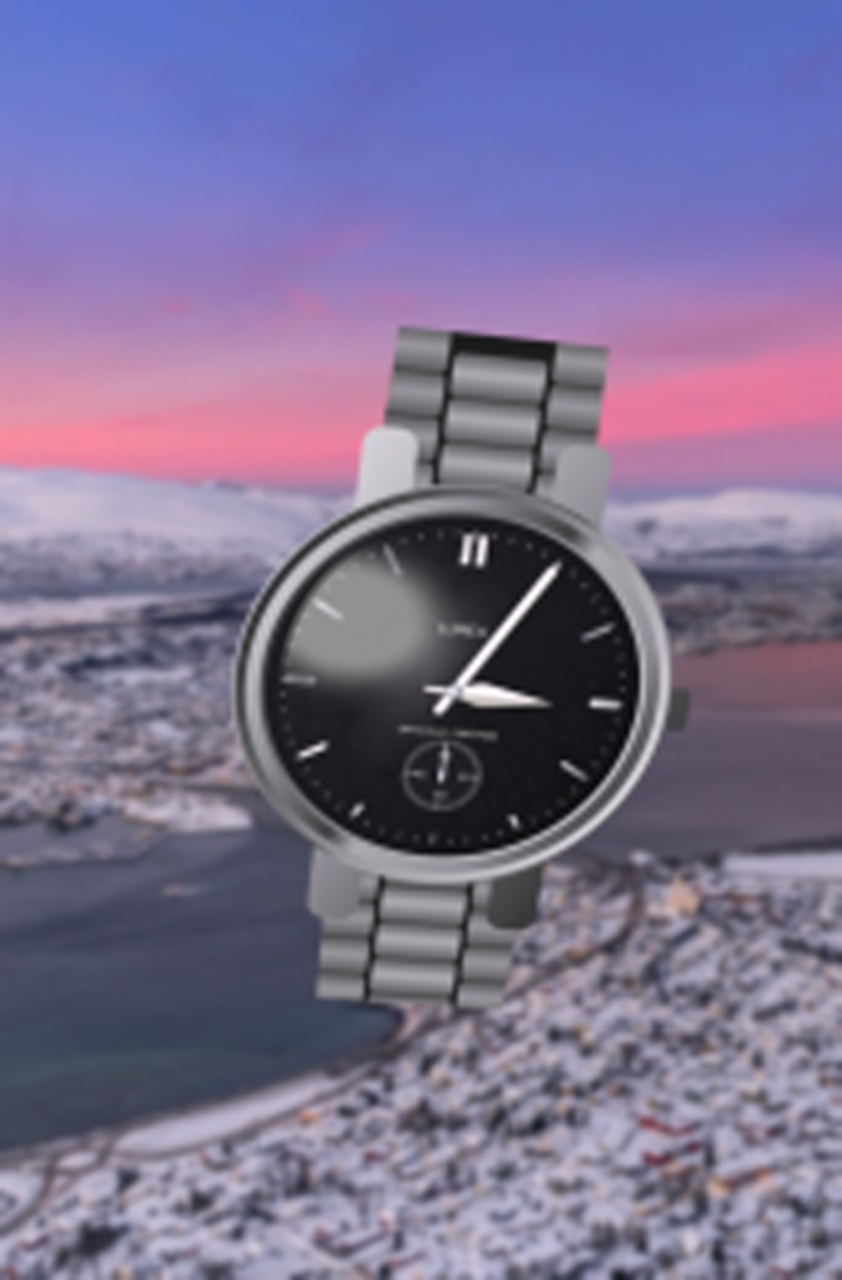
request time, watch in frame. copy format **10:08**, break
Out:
**3:05**
